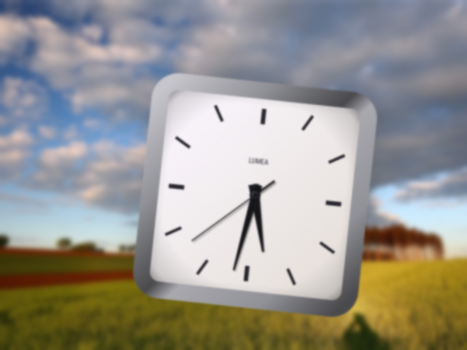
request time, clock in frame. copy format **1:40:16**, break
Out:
**5:31:38**
